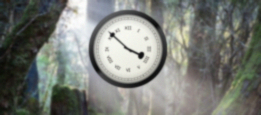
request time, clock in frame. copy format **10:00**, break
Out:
**3:52**
